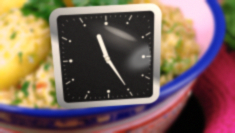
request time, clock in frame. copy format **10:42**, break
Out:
**11:25**
